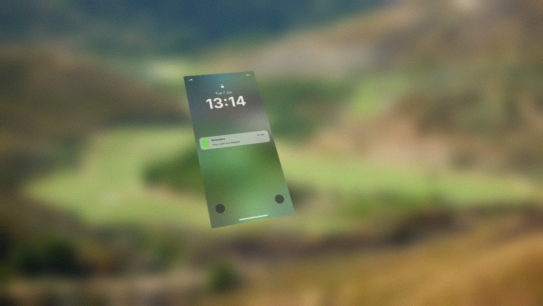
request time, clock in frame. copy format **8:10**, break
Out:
**13:14**
